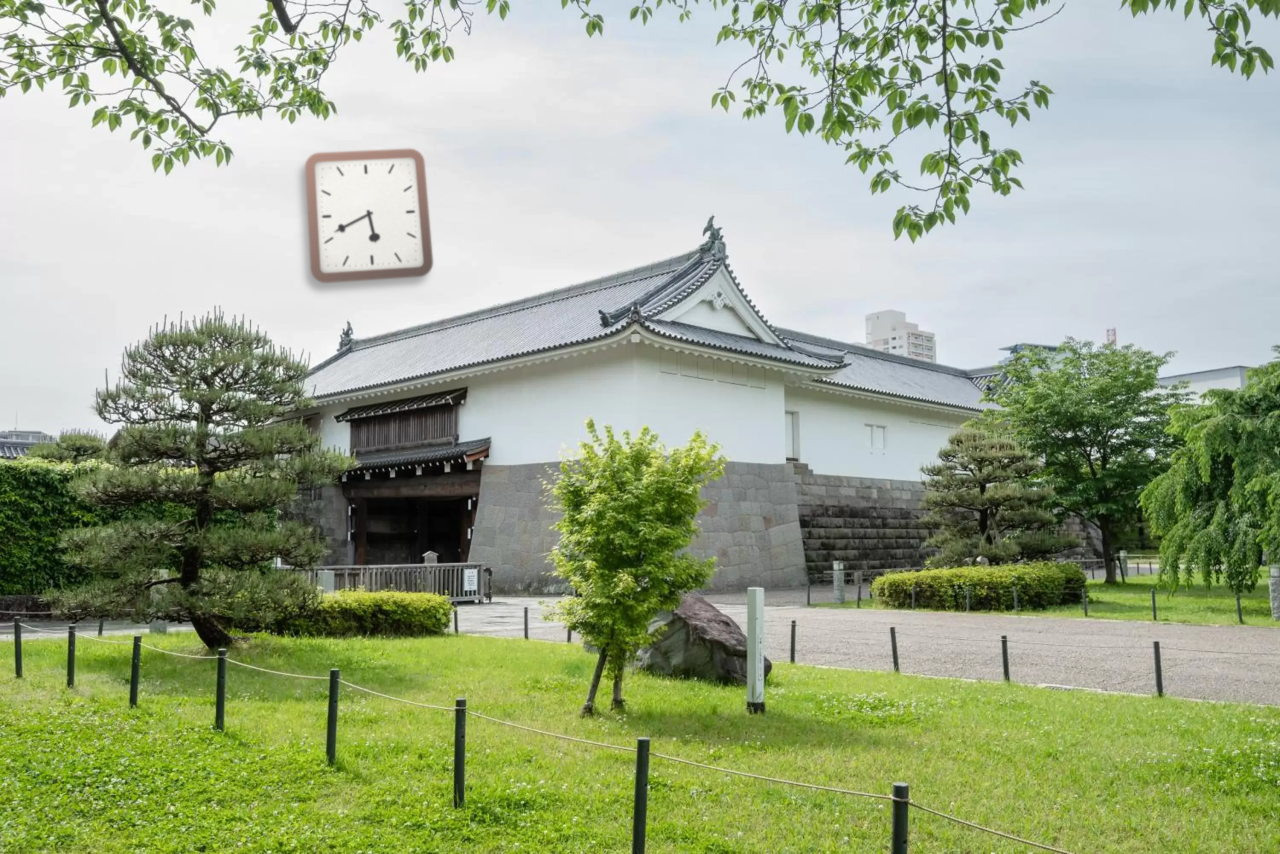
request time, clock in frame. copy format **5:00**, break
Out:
**5:41**
